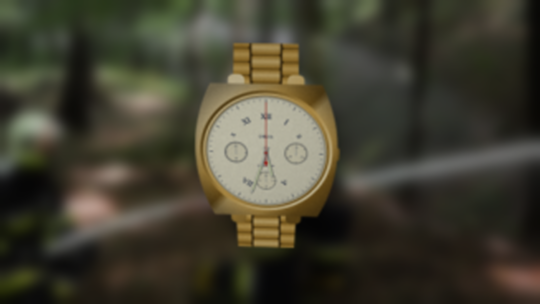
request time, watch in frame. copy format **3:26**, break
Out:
**5:33**
